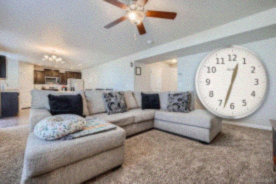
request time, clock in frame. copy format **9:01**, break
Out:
**12:33**
